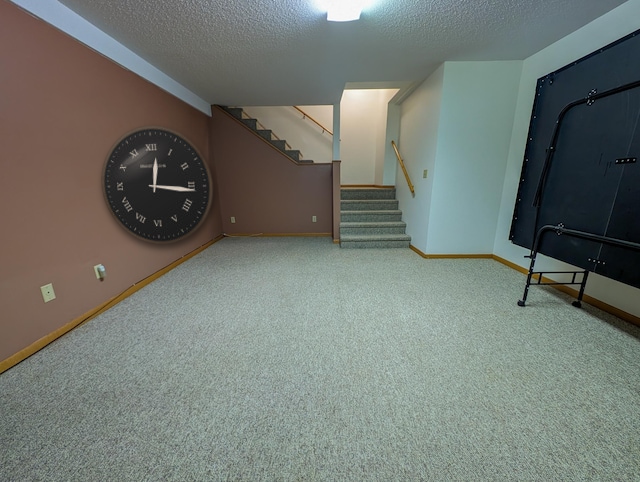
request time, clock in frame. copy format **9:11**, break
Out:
**12:16**
